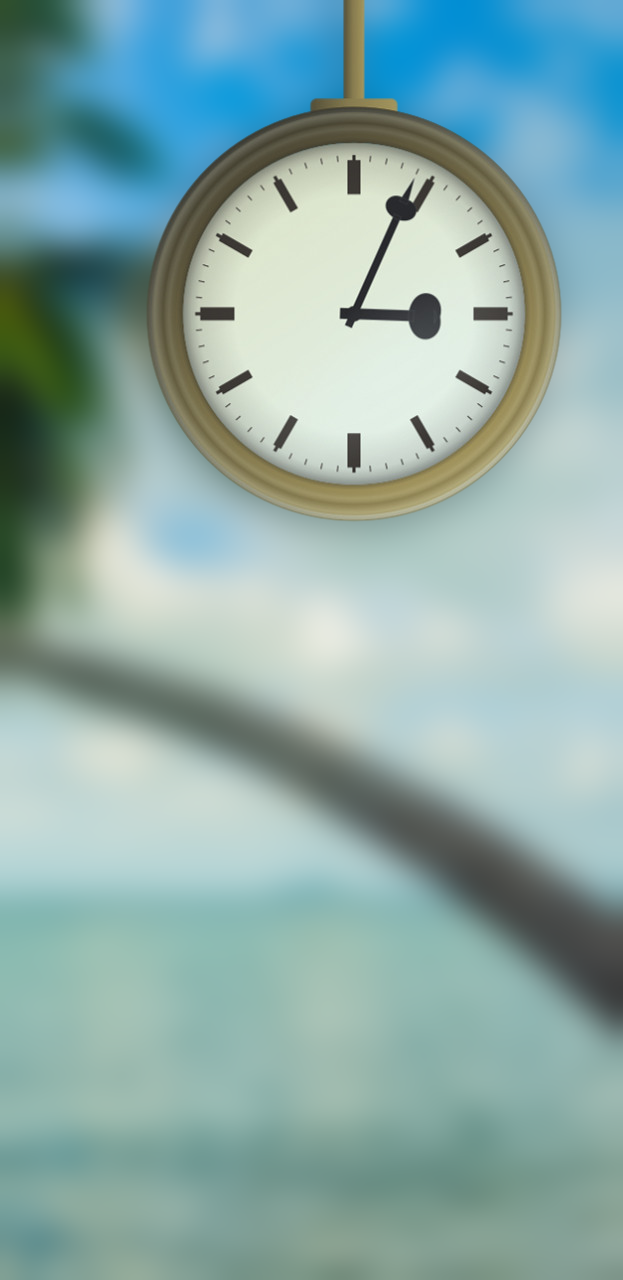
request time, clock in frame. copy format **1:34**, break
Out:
**3:04**
